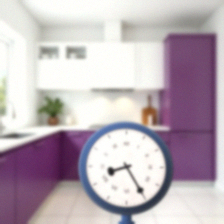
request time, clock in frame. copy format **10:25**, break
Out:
**8:25**
